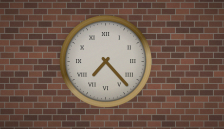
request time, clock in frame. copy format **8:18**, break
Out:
**7:23**
